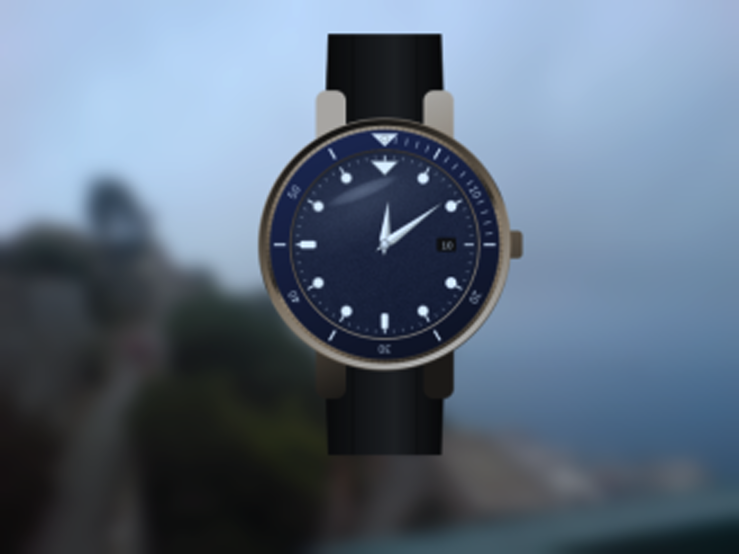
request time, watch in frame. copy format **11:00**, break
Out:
**12:09**
